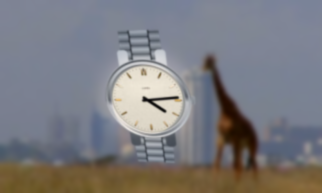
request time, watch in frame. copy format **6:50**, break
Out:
**4:14**
